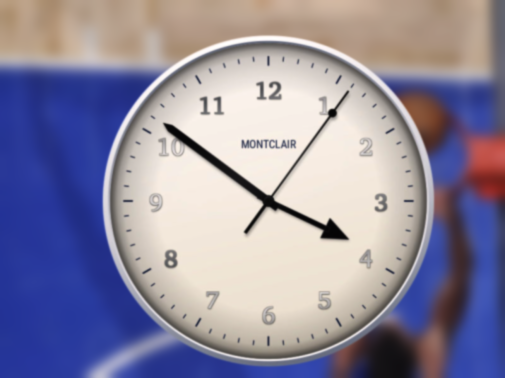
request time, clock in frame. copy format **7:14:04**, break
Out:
**3:51:06**
